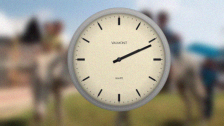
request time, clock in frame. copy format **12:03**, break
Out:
**2:11**
